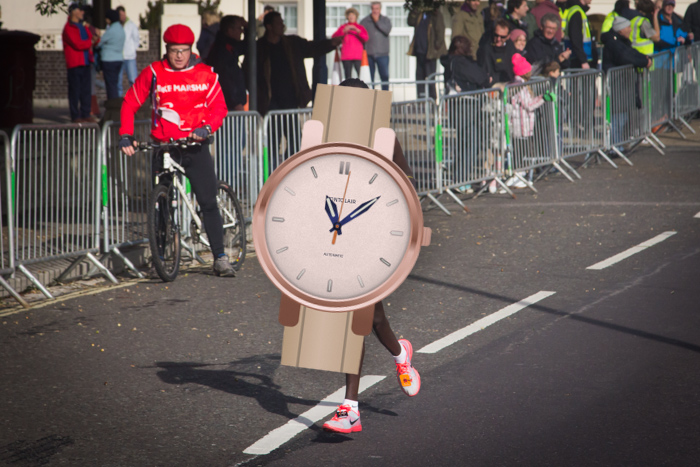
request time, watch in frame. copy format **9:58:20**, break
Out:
**11:08:01**
